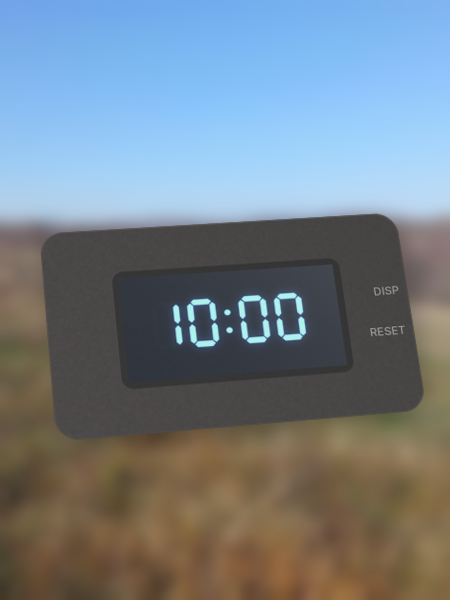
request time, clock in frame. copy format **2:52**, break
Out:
**10:00**
